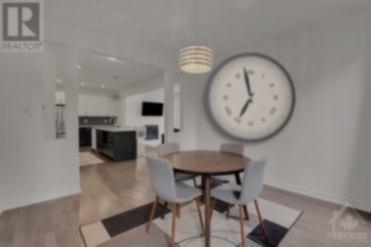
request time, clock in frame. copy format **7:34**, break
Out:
**6:58**
